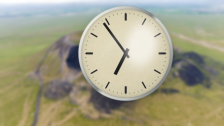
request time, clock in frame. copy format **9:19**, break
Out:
**6:54**
